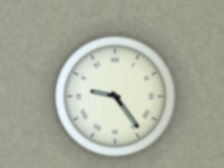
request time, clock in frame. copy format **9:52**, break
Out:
**9:24**
